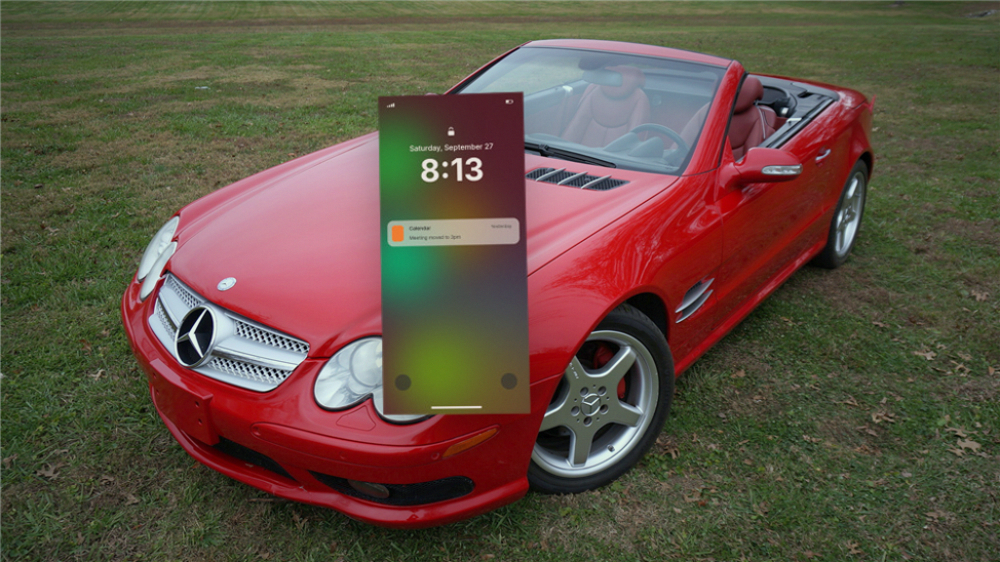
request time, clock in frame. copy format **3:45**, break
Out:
**8:13**
